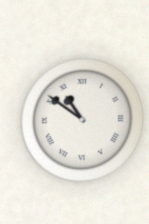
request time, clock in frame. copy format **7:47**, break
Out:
**10:51**
